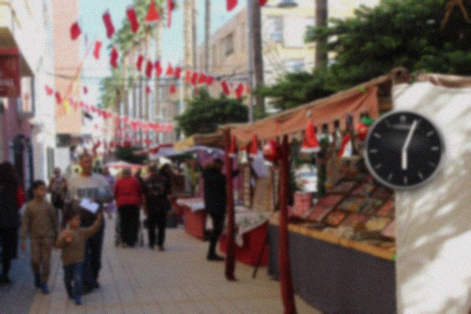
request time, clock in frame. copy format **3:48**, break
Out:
**6:04**
